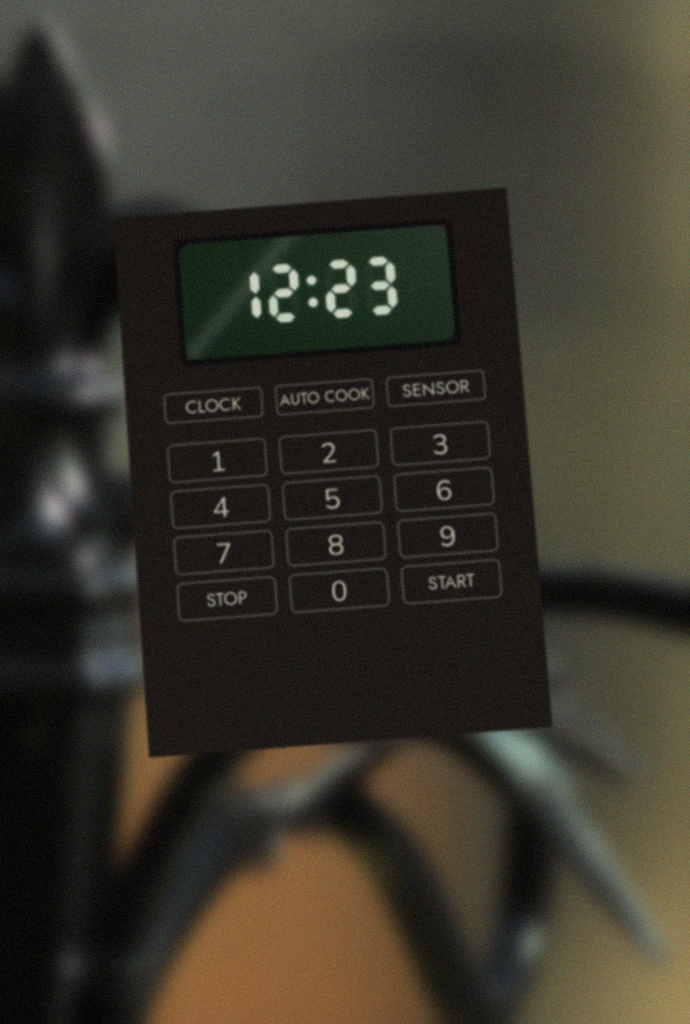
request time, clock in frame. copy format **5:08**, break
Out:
**12:23**
